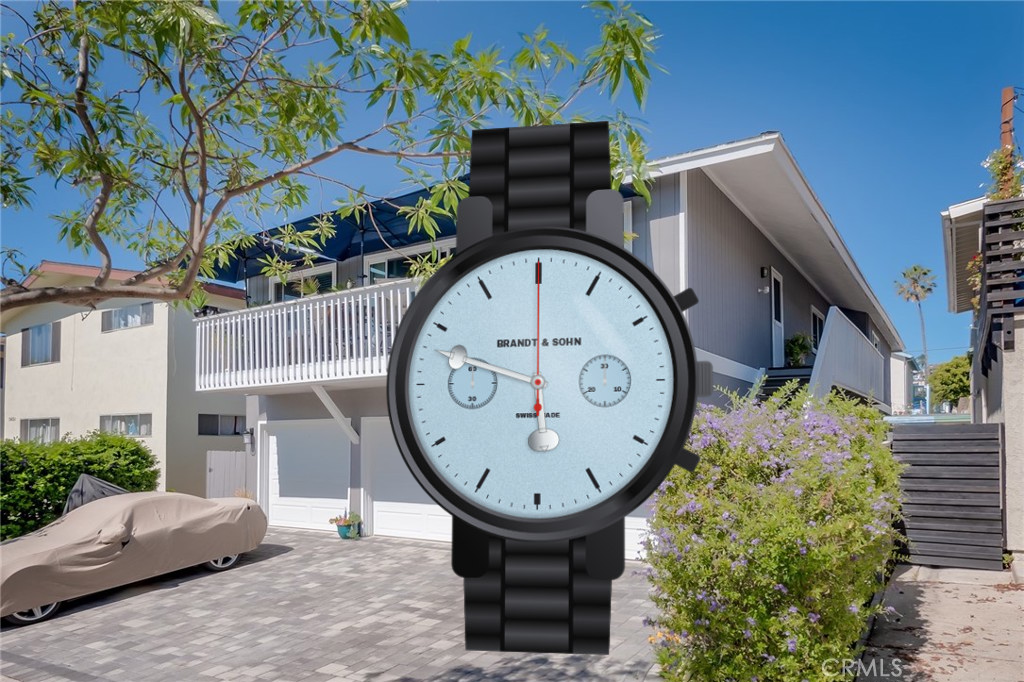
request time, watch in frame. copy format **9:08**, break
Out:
**5:48**
